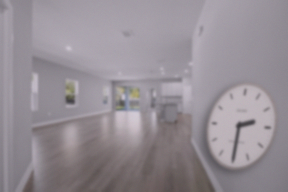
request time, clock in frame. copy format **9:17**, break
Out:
**2:30**
